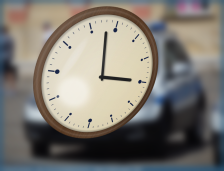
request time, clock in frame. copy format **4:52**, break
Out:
**2:58**
